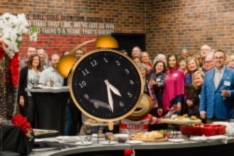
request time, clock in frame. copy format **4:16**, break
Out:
**5:34**
